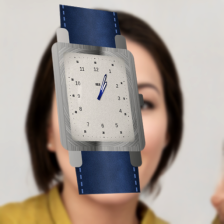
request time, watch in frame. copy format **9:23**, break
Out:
**1:04**
